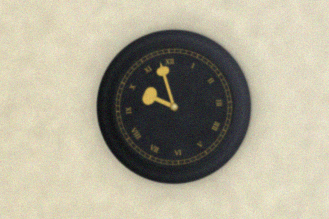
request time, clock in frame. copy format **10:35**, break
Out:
**9:58**
